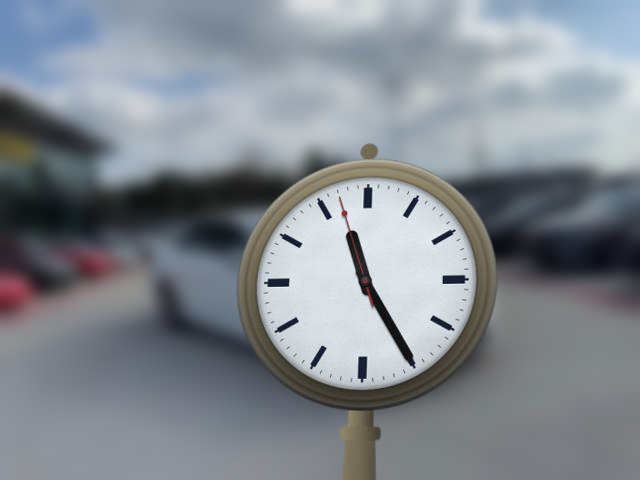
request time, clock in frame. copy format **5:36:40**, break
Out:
**11:24:57**
